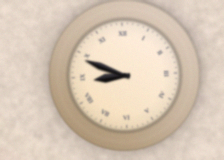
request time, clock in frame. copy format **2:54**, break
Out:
**8:49**
